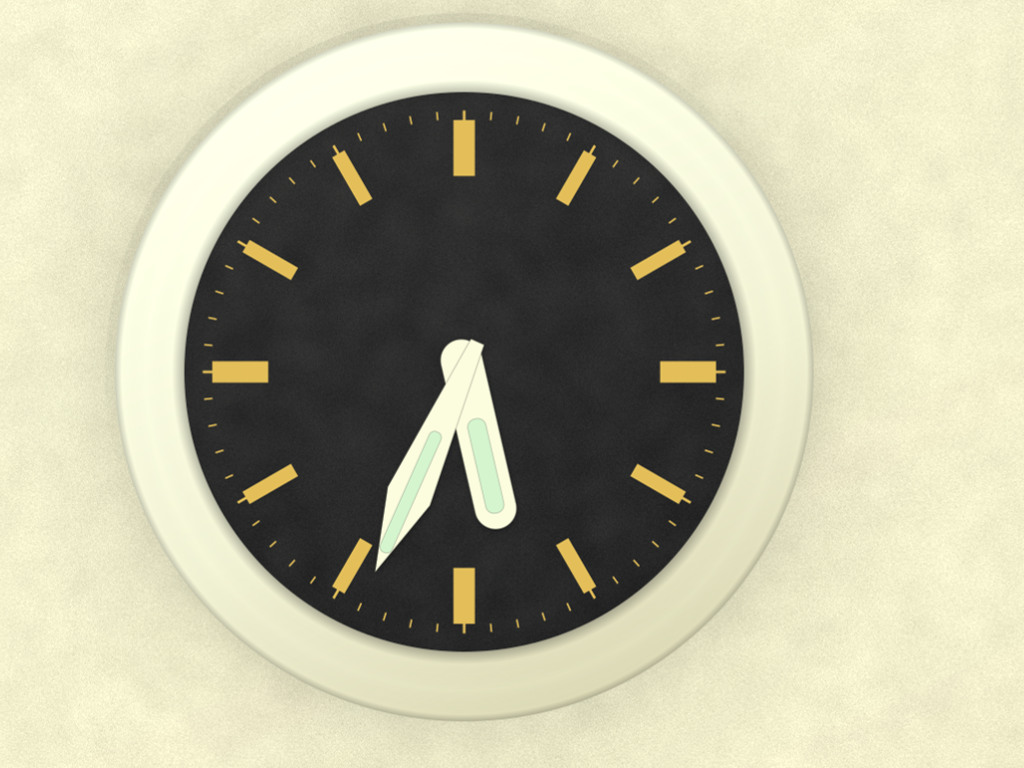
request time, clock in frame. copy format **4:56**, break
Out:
**5:34**
